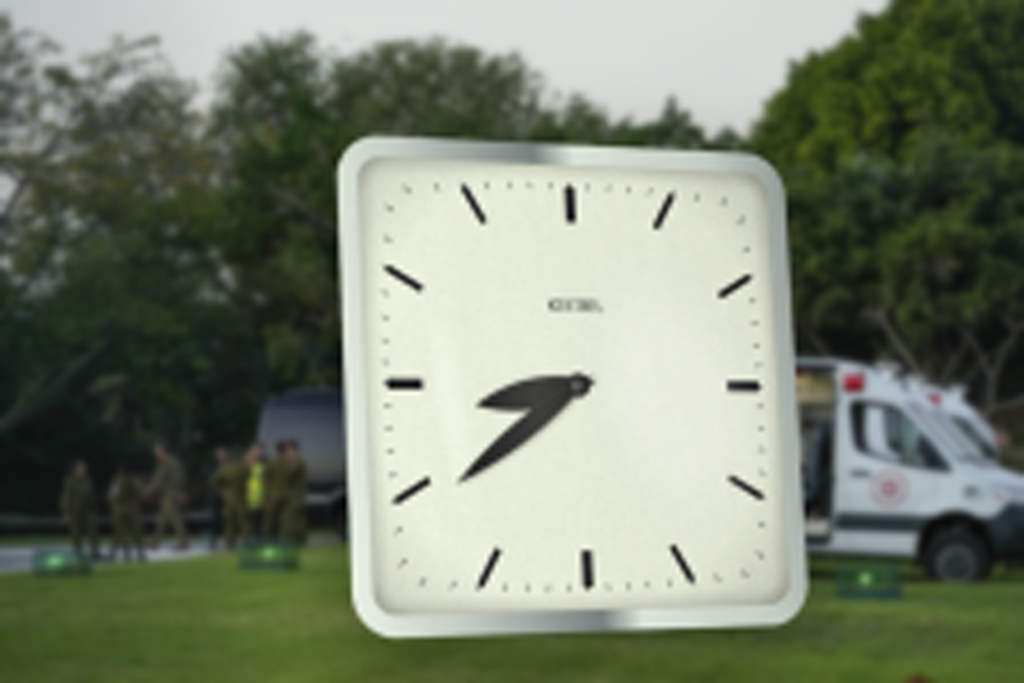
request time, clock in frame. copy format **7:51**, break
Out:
**8:39**
